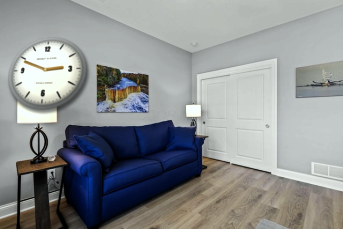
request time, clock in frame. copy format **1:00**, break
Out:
**2:49**
